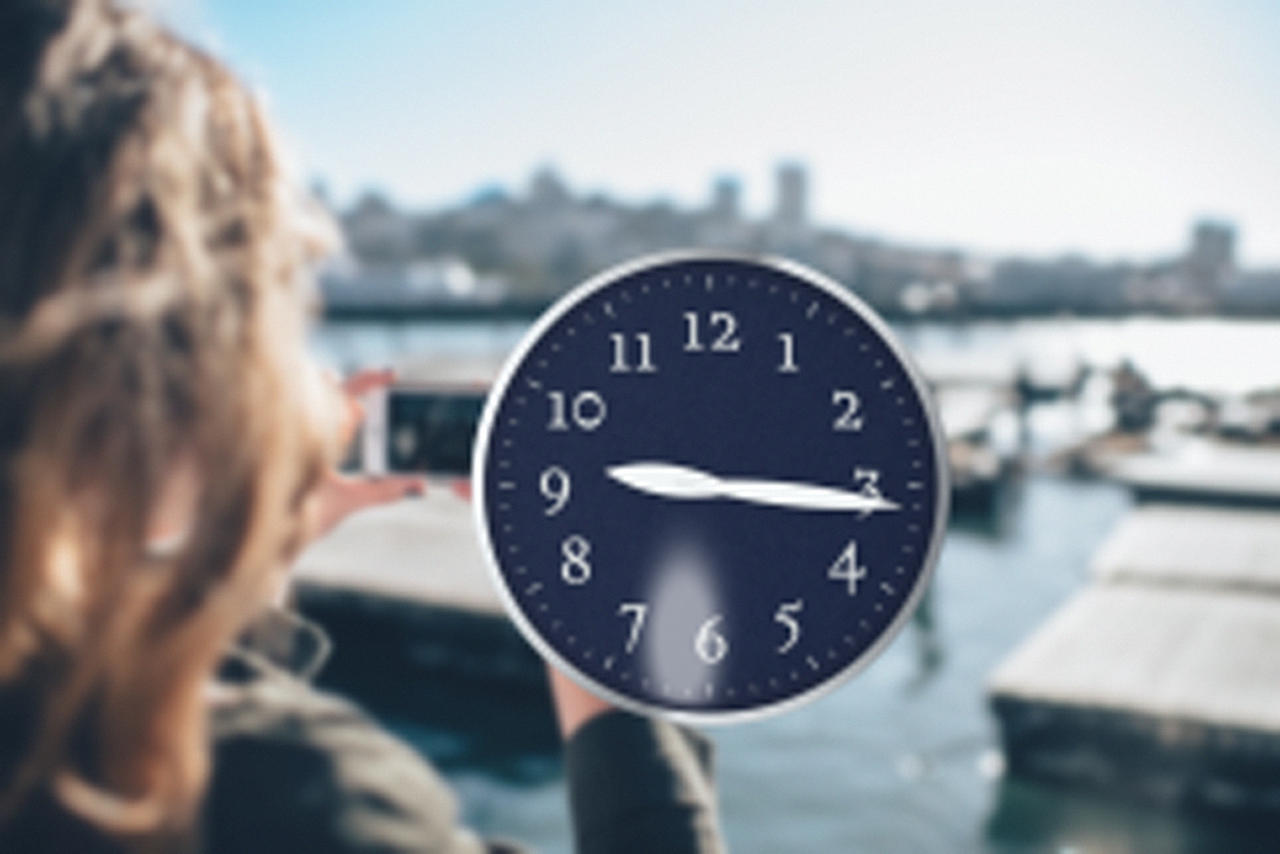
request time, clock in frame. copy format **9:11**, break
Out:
**9:16**
